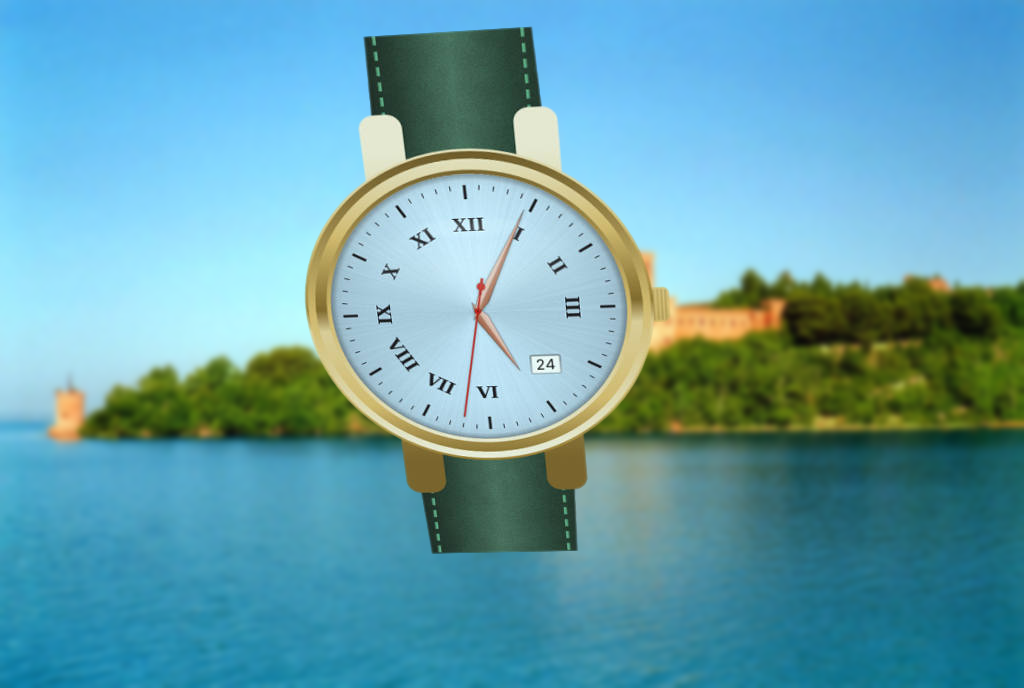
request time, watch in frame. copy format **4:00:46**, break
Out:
**5:04:32**
